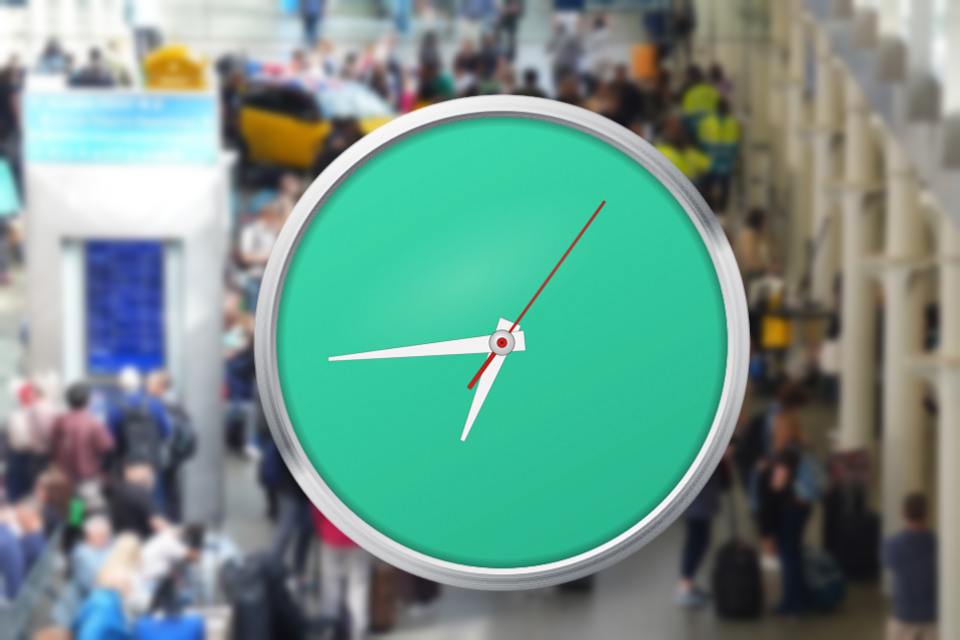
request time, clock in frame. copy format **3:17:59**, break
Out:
**6:44:06**
